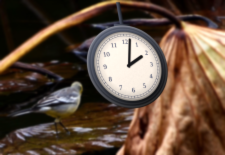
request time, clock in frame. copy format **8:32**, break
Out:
**2:02**
